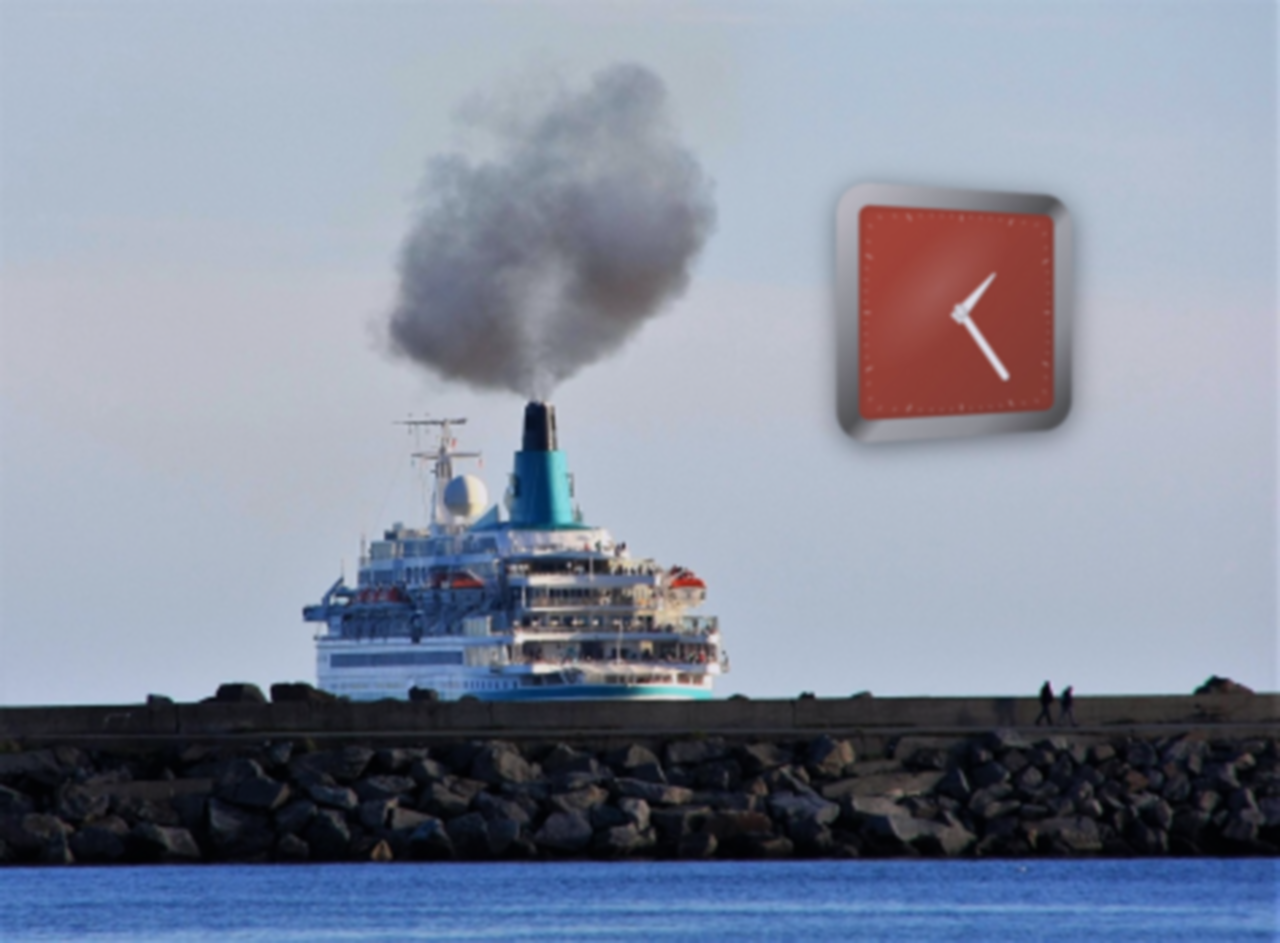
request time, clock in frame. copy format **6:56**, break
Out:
**1:24**
